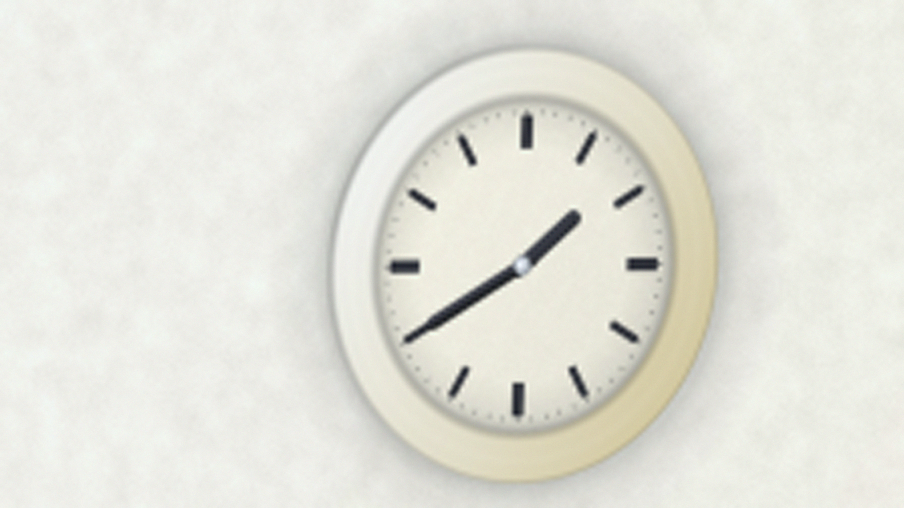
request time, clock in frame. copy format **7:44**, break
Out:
**1:40**
